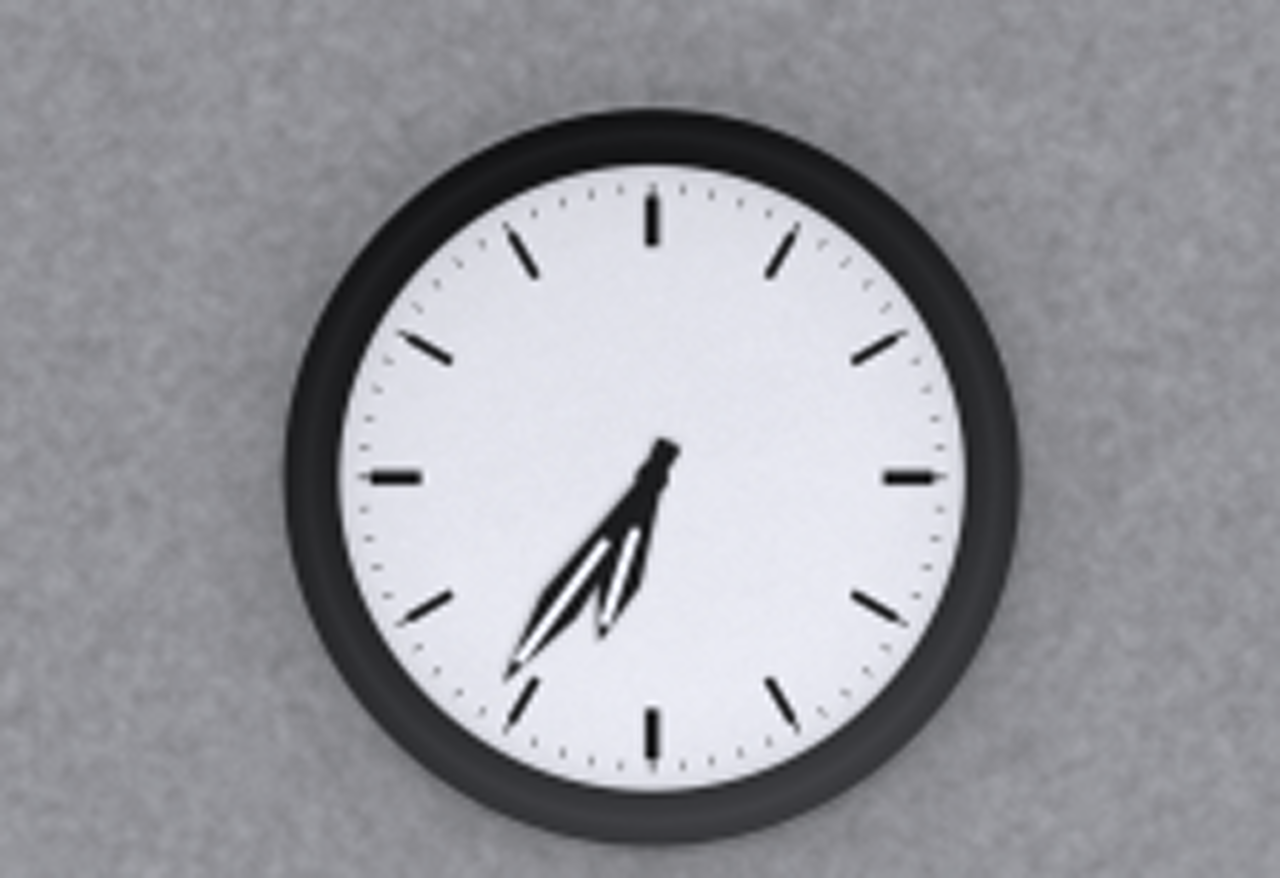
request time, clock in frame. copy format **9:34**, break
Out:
**6:36**
